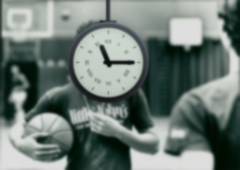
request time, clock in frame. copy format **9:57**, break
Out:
**11:15**
